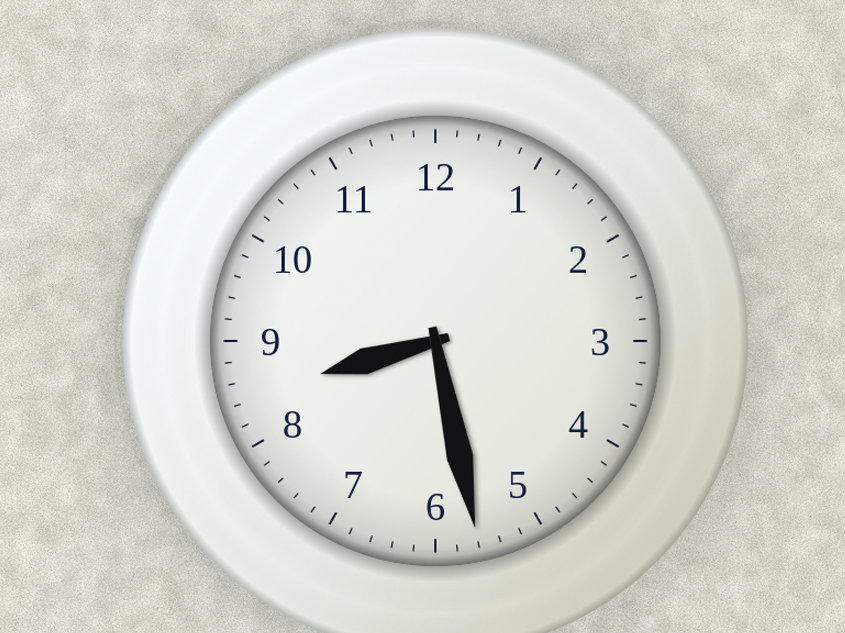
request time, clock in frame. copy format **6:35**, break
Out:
**8:28**
